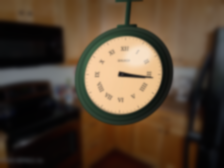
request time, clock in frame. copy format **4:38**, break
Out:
**3:16**
